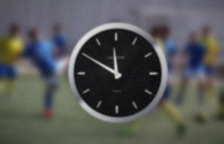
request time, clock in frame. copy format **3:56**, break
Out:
**11:50**
